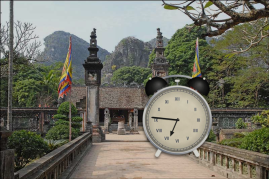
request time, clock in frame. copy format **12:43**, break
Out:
**6:46**
